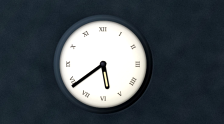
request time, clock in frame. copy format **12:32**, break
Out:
**5:39**
